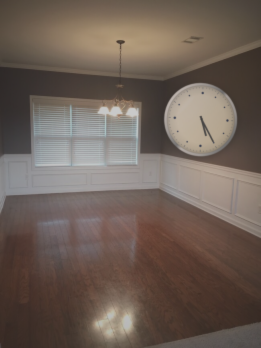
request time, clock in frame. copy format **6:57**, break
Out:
**5:25**
